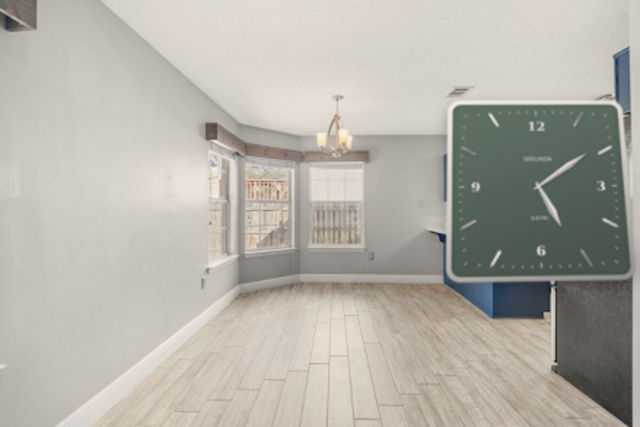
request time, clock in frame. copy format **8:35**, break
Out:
**5:09**
